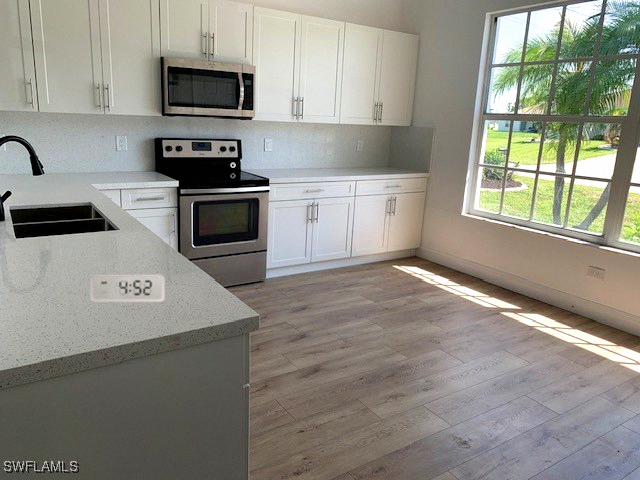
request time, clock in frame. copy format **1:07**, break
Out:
**4:52**
